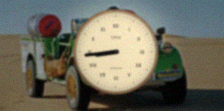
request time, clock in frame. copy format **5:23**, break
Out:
**8:44**
